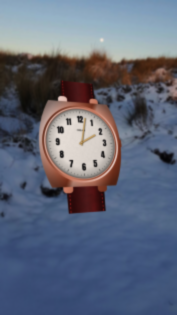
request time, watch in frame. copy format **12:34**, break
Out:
**2:02**
